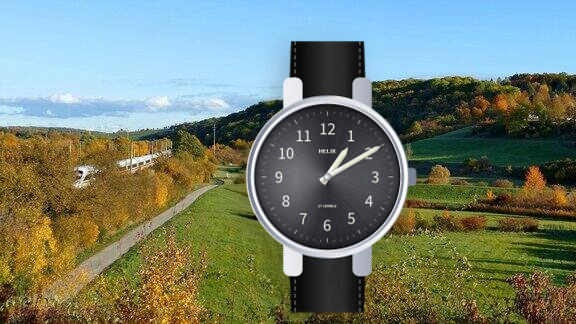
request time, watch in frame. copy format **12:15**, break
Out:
**1:10**
